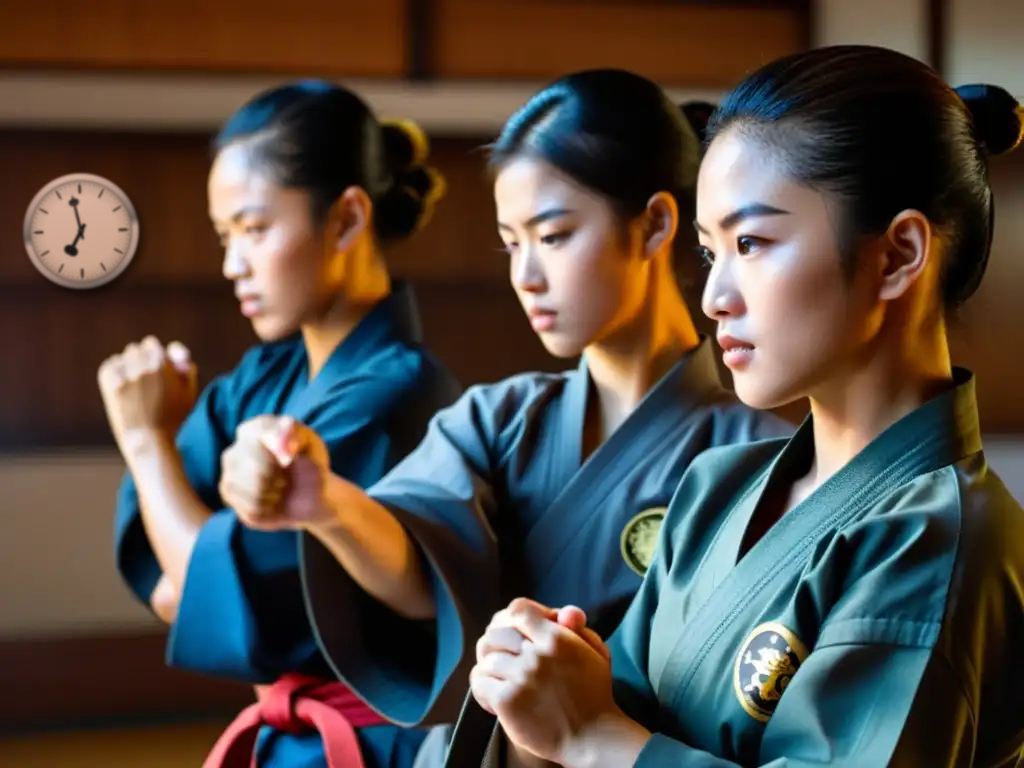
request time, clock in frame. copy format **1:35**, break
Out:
**6:58**
